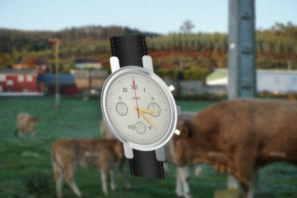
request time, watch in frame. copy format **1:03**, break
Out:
**3:23**
